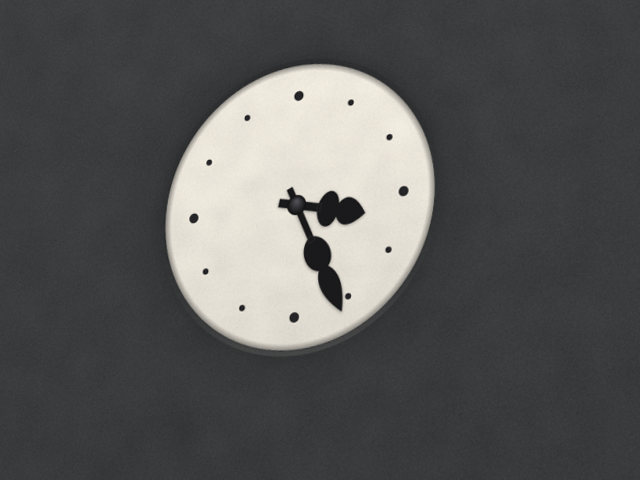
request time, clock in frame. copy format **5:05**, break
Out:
**3:26**
